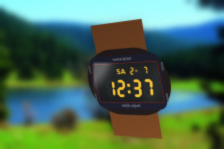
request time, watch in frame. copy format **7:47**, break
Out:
**12:37**
